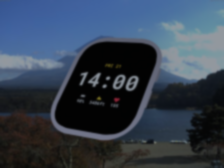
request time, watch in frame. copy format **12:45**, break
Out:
**14:00**
